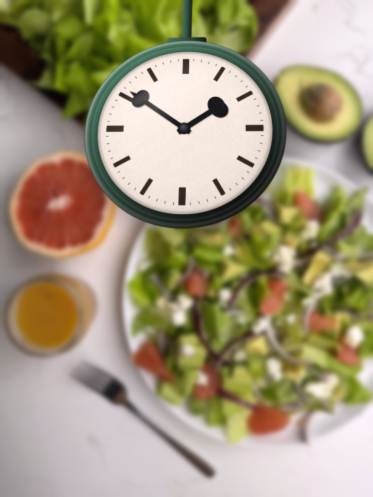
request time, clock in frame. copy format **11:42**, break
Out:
**1:51**
